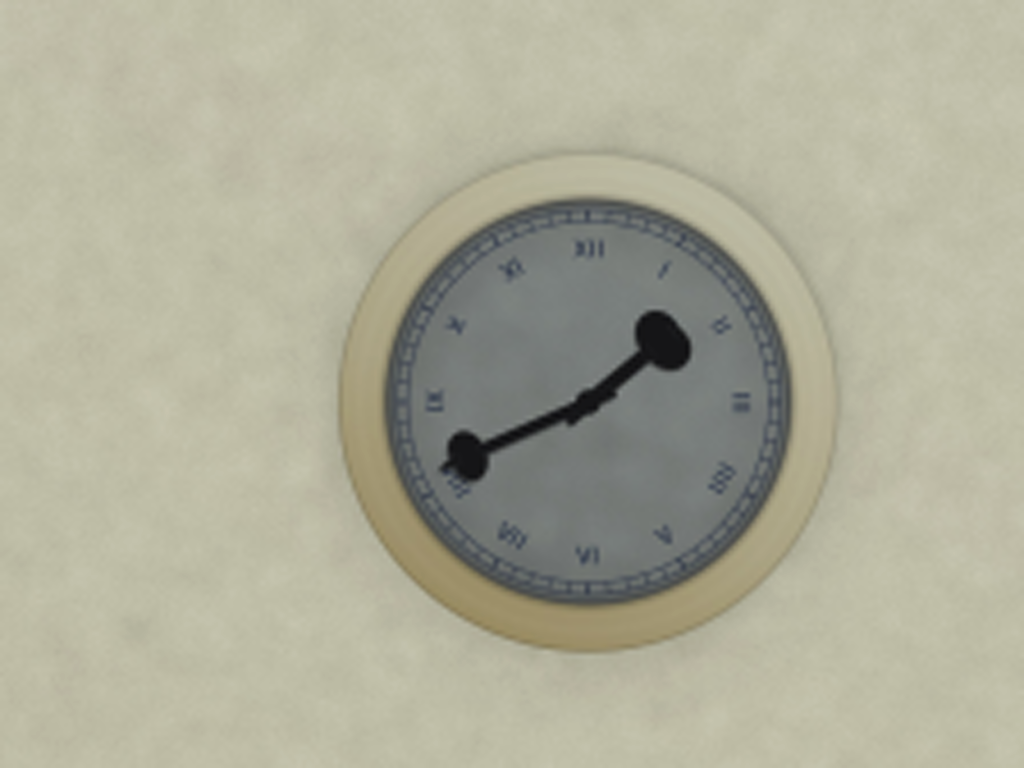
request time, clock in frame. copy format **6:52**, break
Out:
**1:41**
